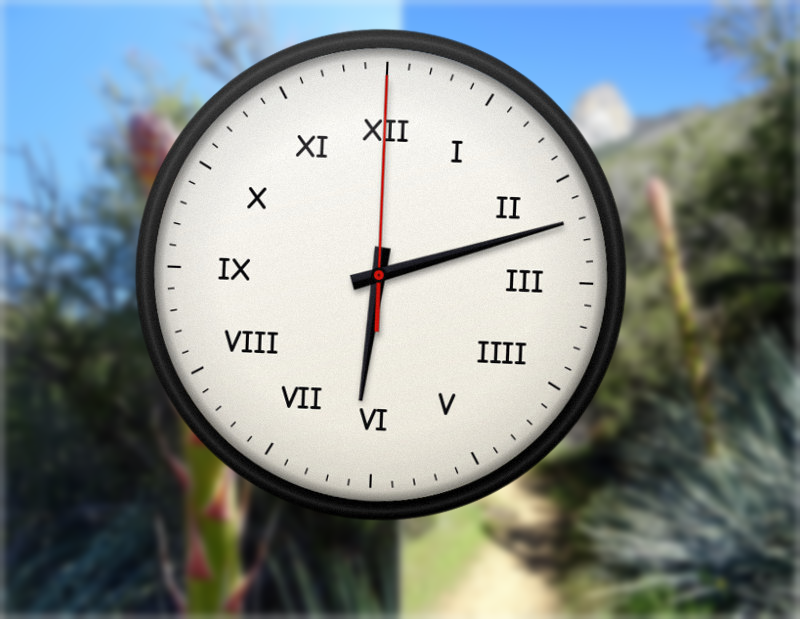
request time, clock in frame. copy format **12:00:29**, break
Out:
**6:12:00**
